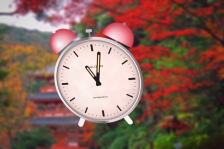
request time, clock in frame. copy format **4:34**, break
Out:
**11:02**
